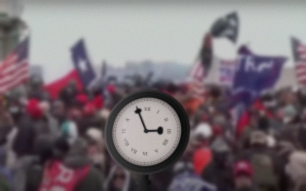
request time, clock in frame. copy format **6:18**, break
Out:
**2:56**
